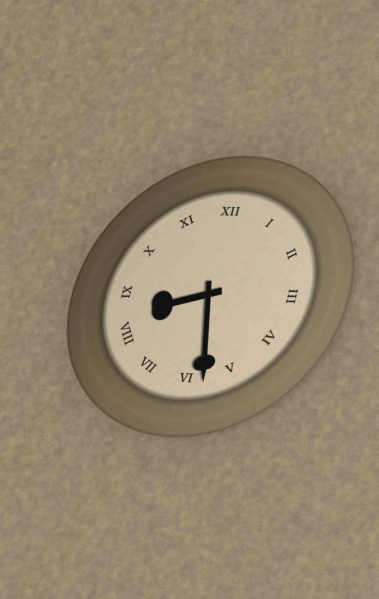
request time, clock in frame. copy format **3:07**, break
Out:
**8:28**
